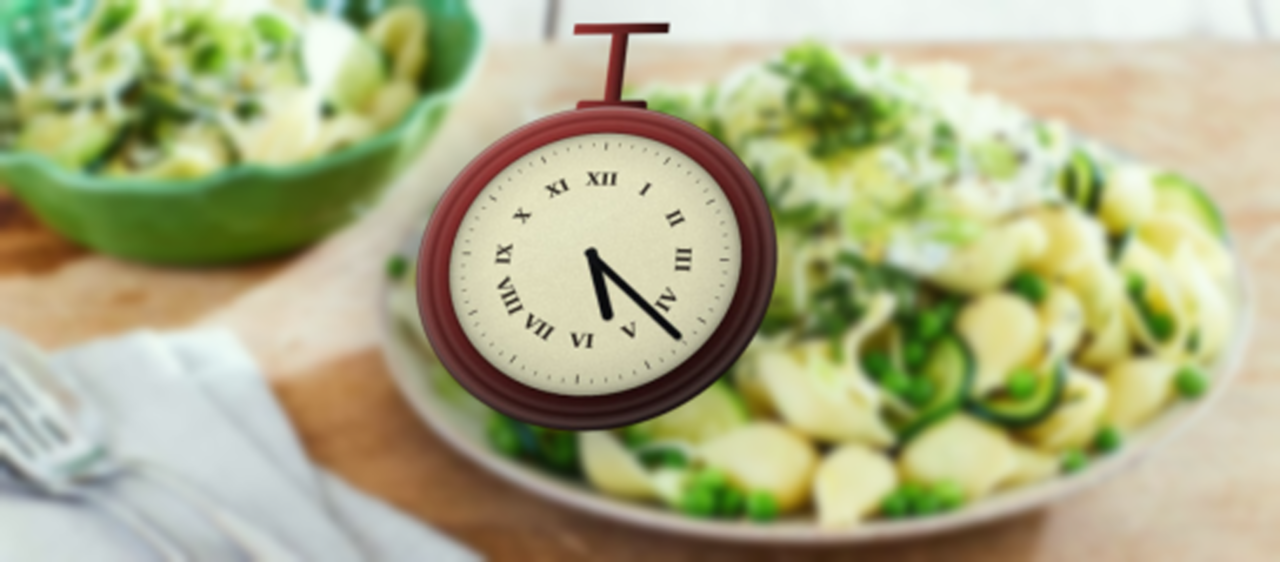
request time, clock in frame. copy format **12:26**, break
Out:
**5:22**
